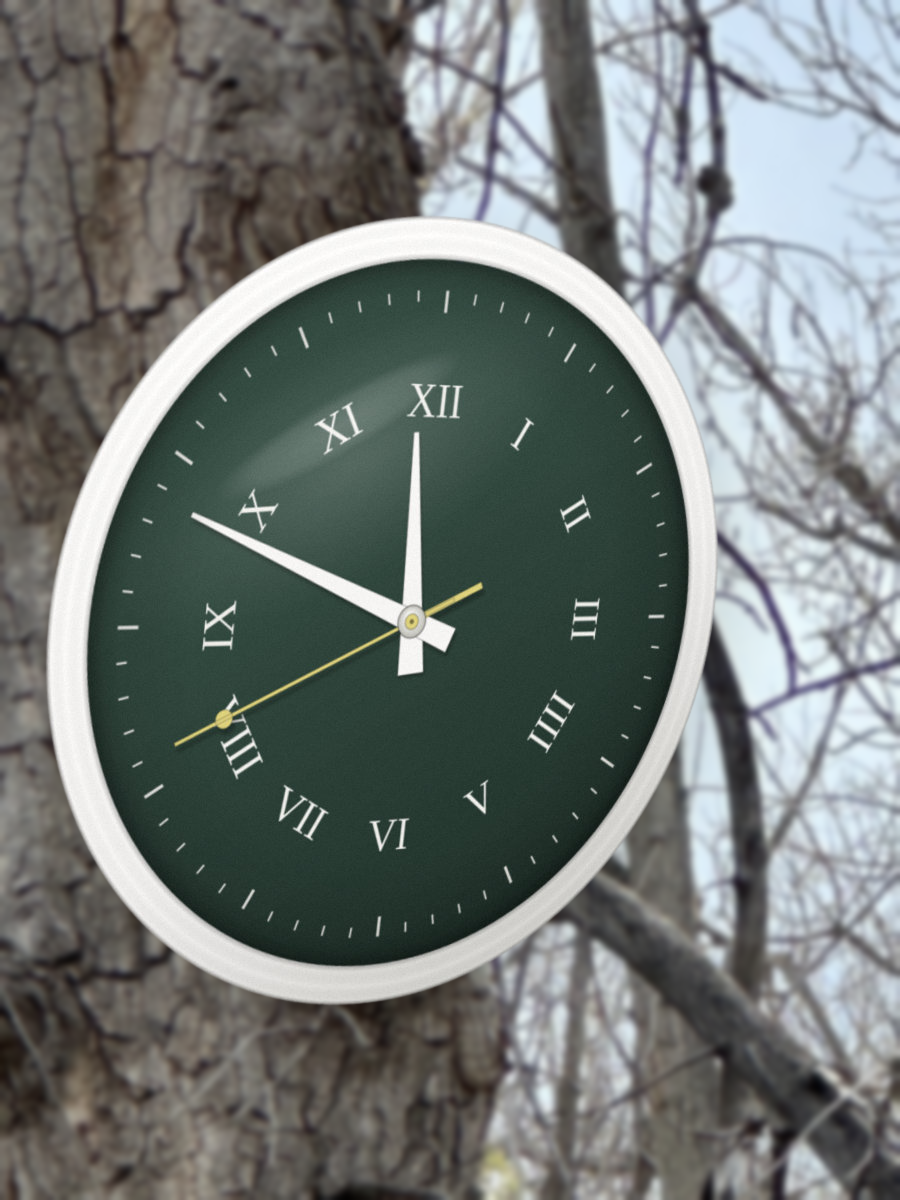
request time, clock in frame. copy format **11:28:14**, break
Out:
**11:48:41**
